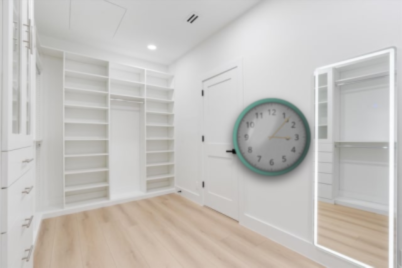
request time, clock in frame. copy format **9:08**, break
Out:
**3:07**
